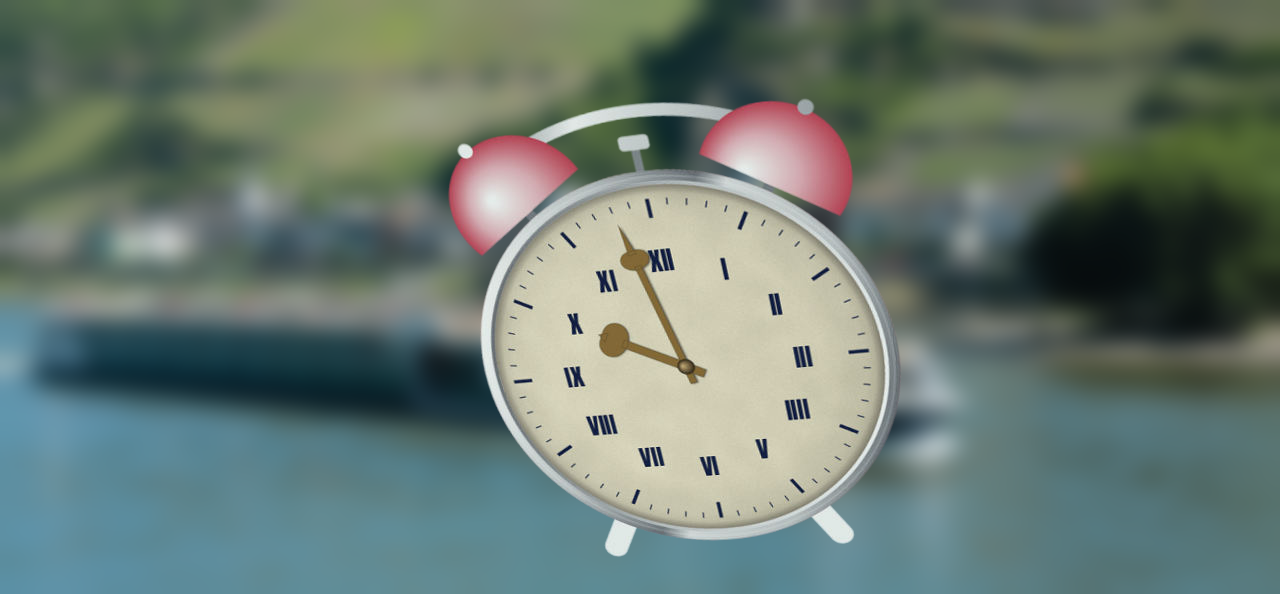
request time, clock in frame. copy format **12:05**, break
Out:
**9:58**
